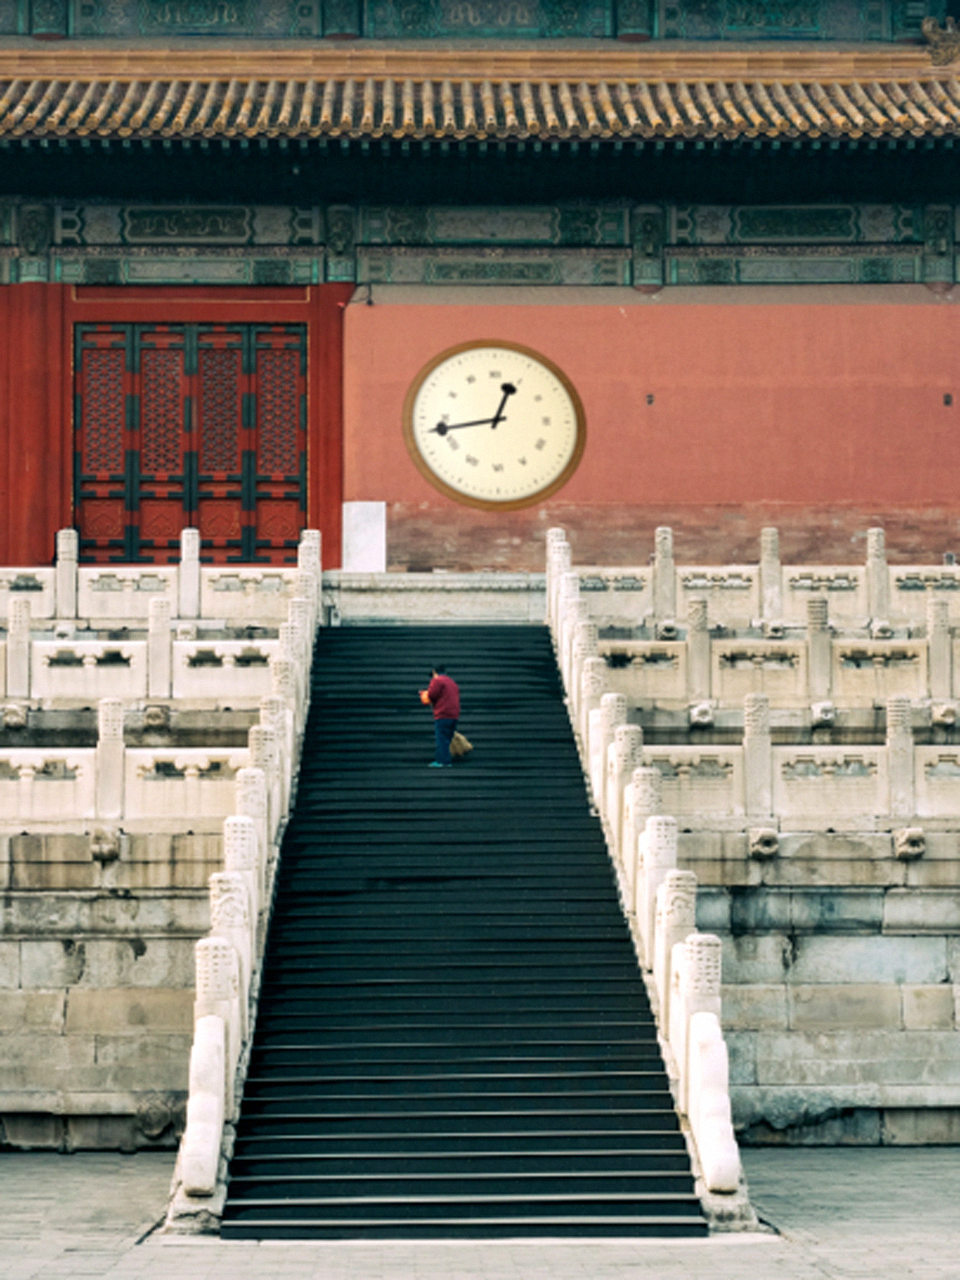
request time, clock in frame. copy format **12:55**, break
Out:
**12:43**
